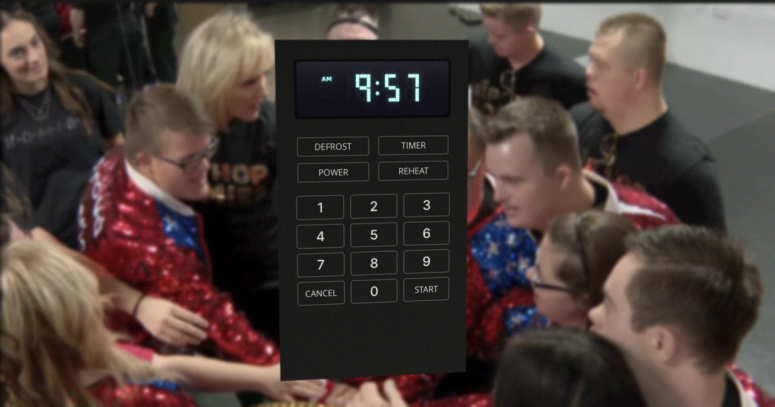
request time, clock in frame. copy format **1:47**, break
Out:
**9:57**
